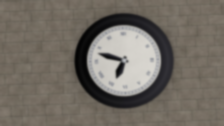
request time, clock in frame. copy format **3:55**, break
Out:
**6:48**
